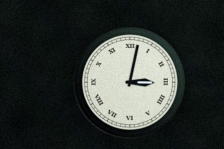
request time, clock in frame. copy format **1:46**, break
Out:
**3:02**
